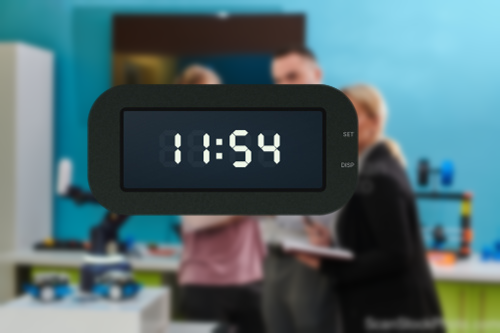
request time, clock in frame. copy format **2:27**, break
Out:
**11:54**
